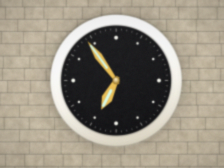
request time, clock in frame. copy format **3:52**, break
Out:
**6:54**
